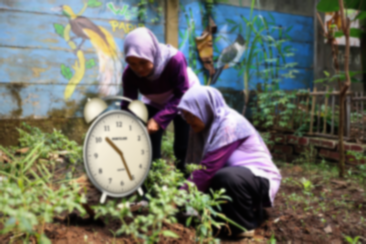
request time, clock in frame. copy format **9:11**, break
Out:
**10:26**
